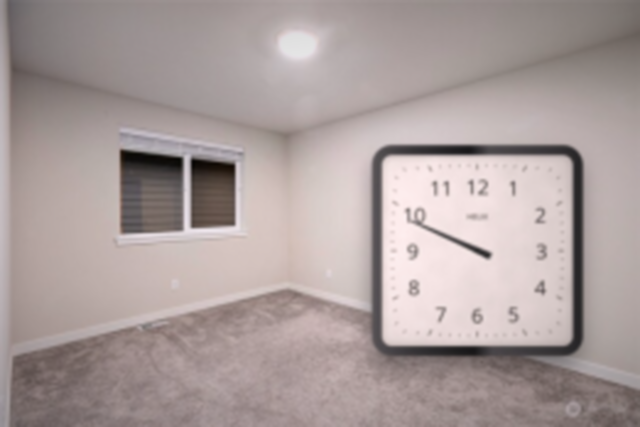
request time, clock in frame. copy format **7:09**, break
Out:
**9:49**
